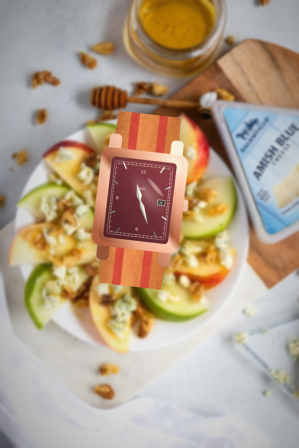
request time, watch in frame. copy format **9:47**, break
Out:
**11:26**
